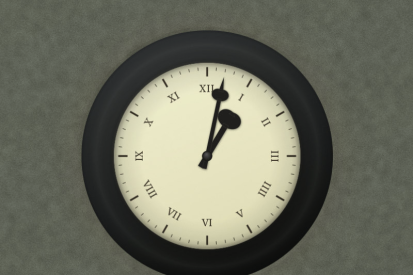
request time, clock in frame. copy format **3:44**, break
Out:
**1:02**
